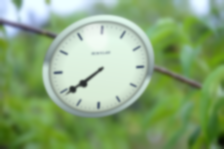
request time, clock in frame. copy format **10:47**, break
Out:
**7:39**
